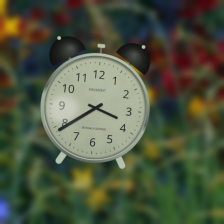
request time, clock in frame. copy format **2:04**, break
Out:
**3:39**
